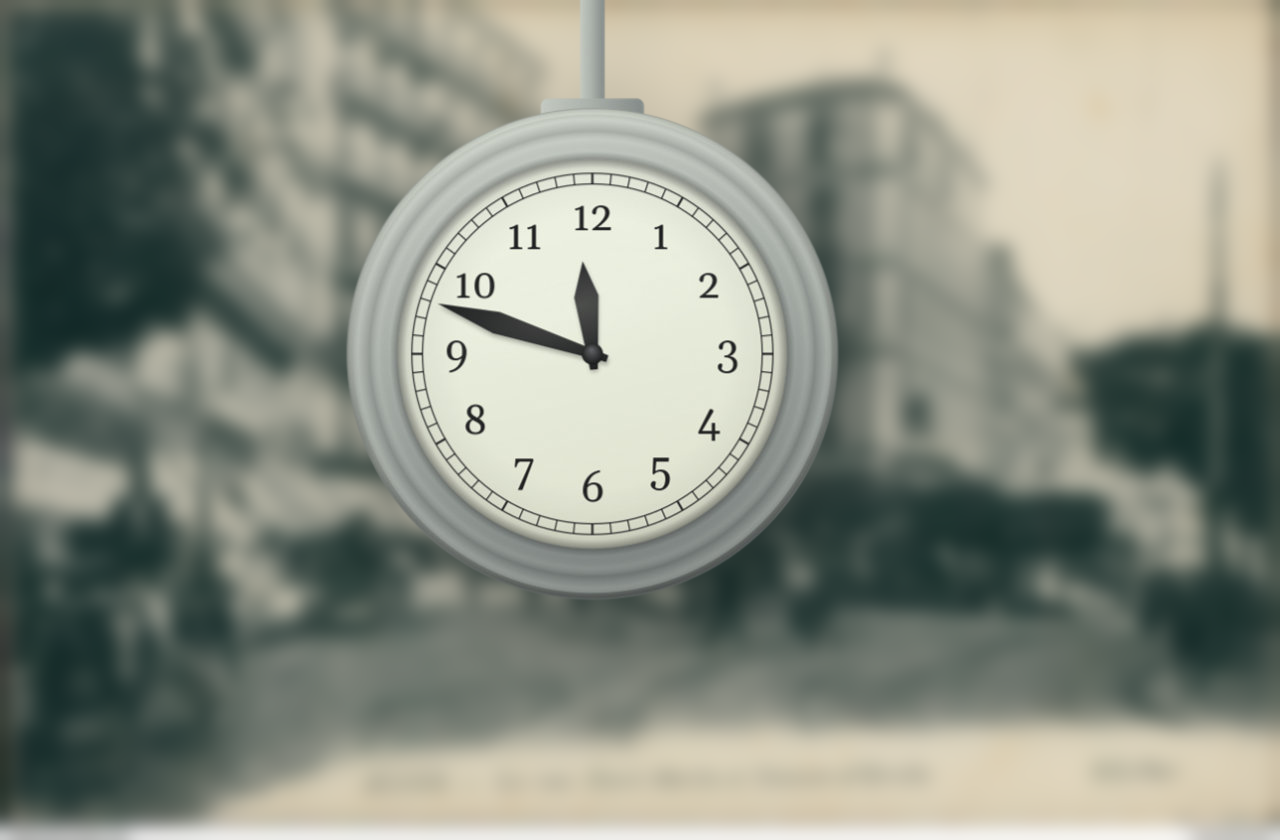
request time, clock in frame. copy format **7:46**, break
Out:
**11:48**
